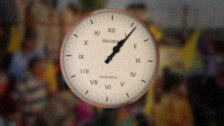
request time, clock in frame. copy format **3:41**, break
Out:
**1:06**
